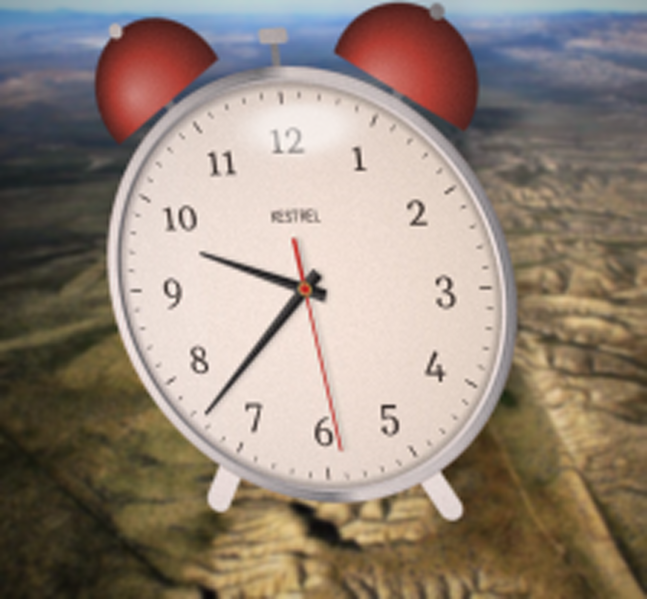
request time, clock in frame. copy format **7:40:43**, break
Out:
**9:37:29**
